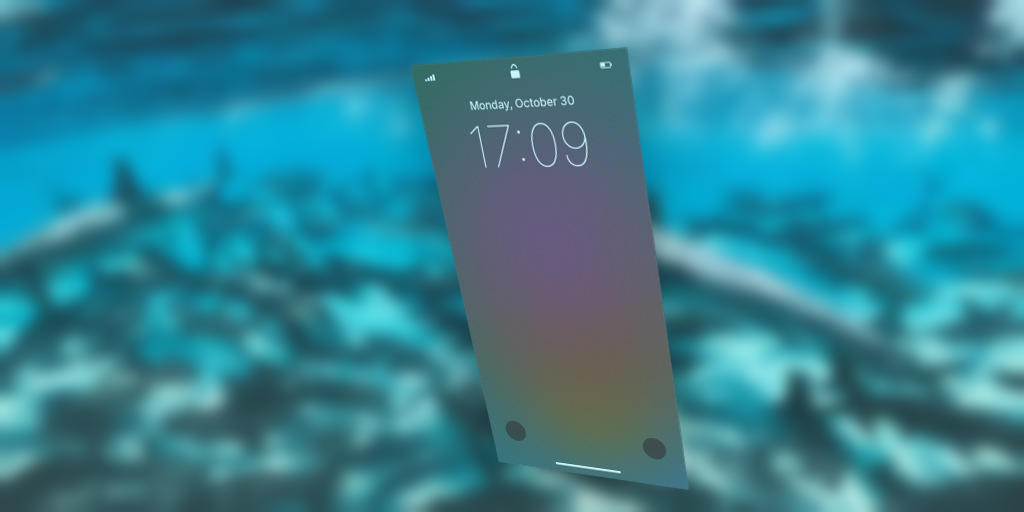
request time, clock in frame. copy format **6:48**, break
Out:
**17:09**
